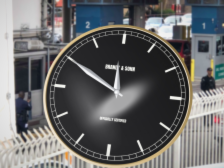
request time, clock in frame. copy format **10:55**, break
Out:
**11:50**
